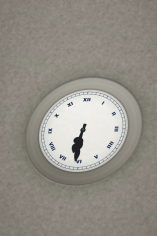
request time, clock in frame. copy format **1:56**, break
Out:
**6:31**
